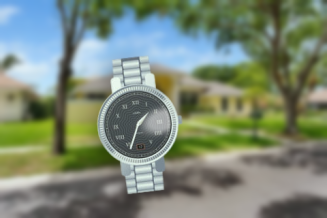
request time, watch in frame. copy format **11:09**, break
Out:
**1:34**
